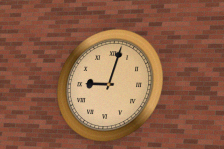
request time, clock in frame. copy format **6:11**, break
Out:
**9:02**
